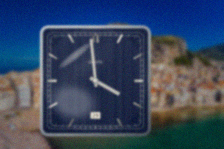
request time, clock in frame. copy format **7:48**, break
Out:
**3:59**
